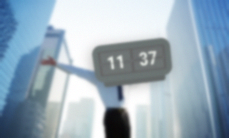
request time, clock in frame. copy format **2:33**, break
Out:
**11:37**
